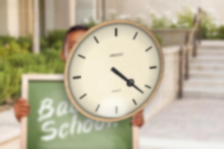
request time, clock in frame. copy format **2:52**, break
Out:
**4:22**
